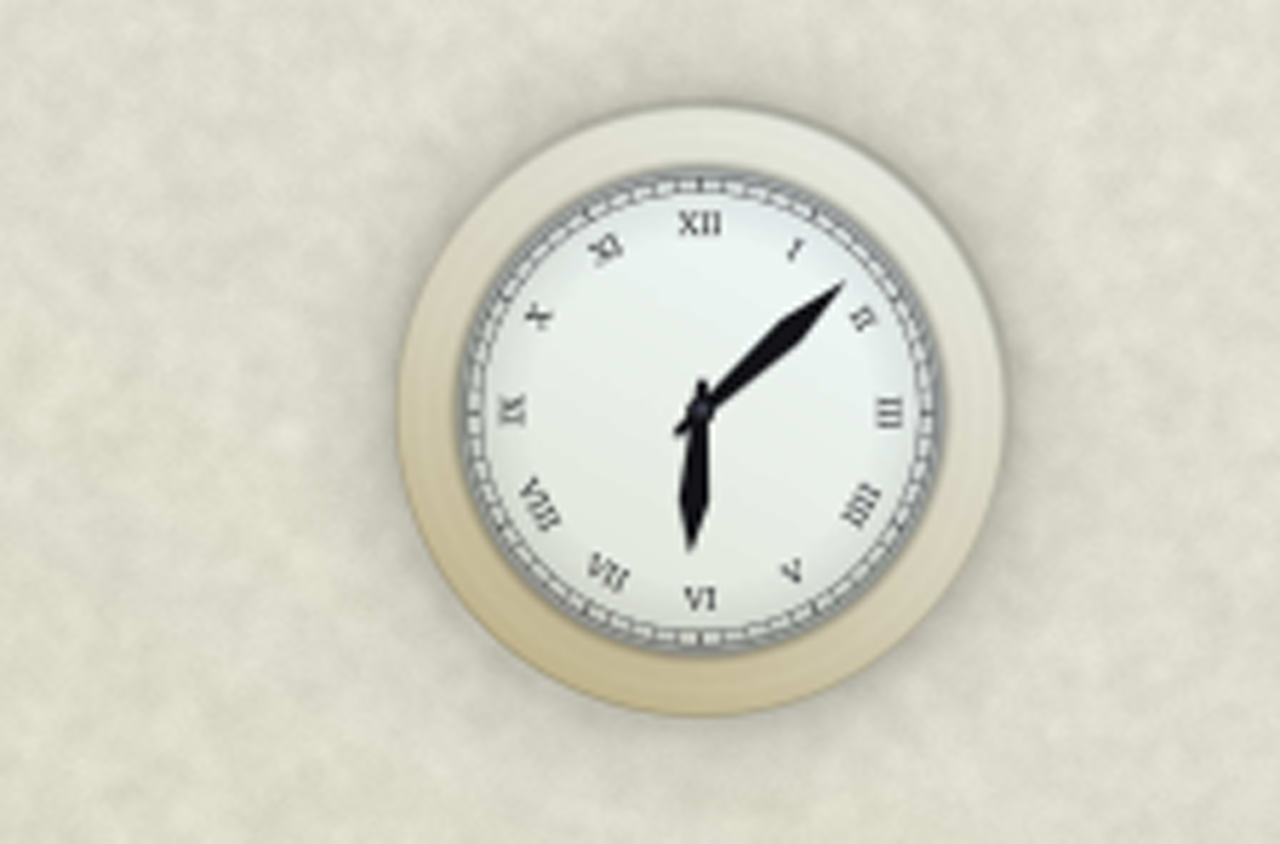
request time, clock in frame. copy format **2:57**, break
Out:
**6:08**
